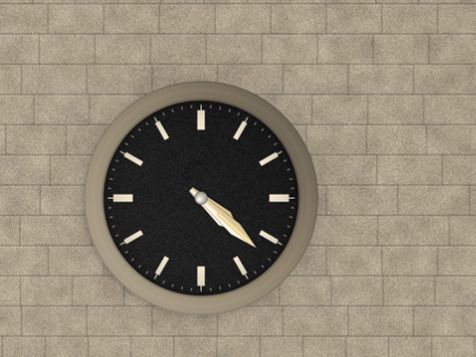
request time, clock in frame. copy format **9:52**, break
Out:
**4:22**
